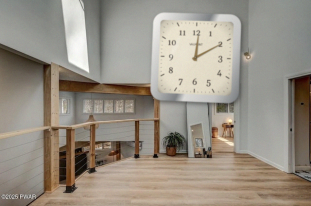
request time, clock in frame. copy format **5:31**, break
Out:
**12:10**
